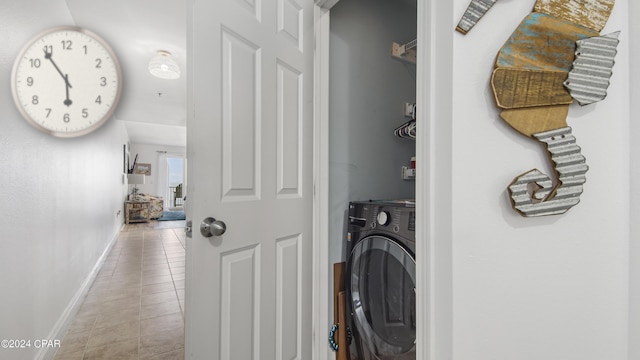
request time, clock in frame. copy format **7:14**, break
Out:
**5:54**
